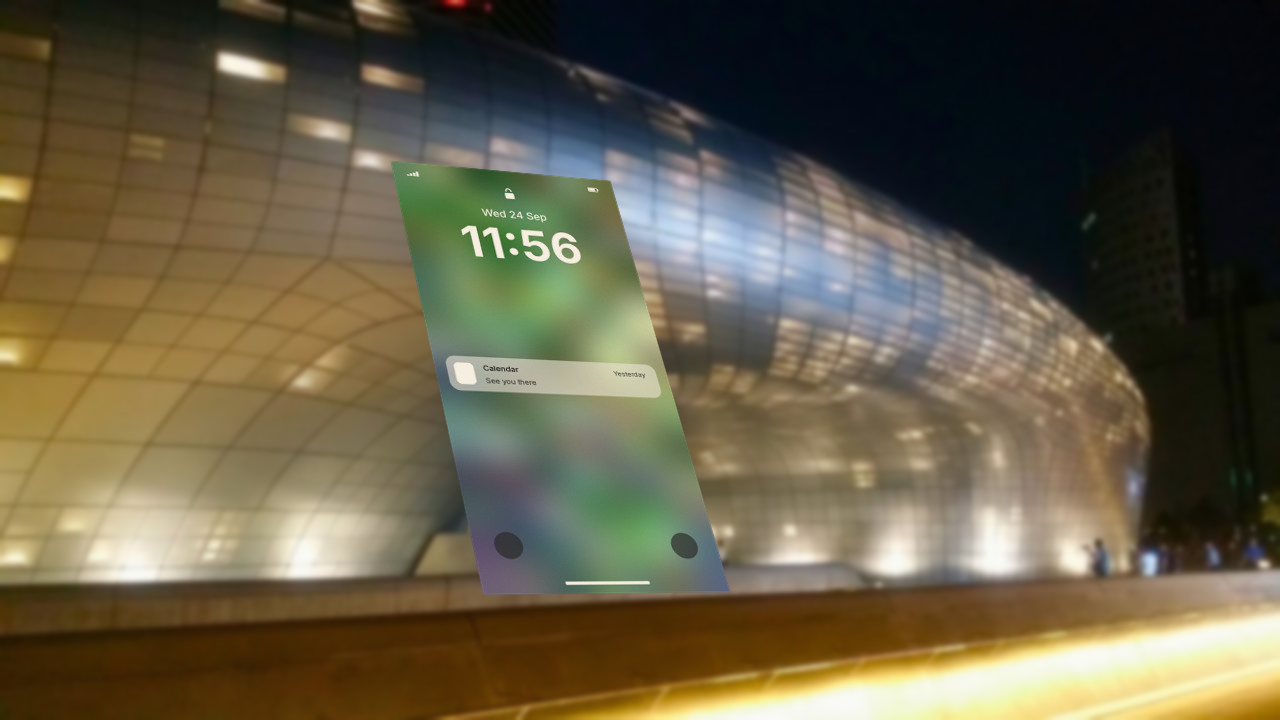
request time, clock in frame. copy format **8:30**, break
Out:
**11:56**
